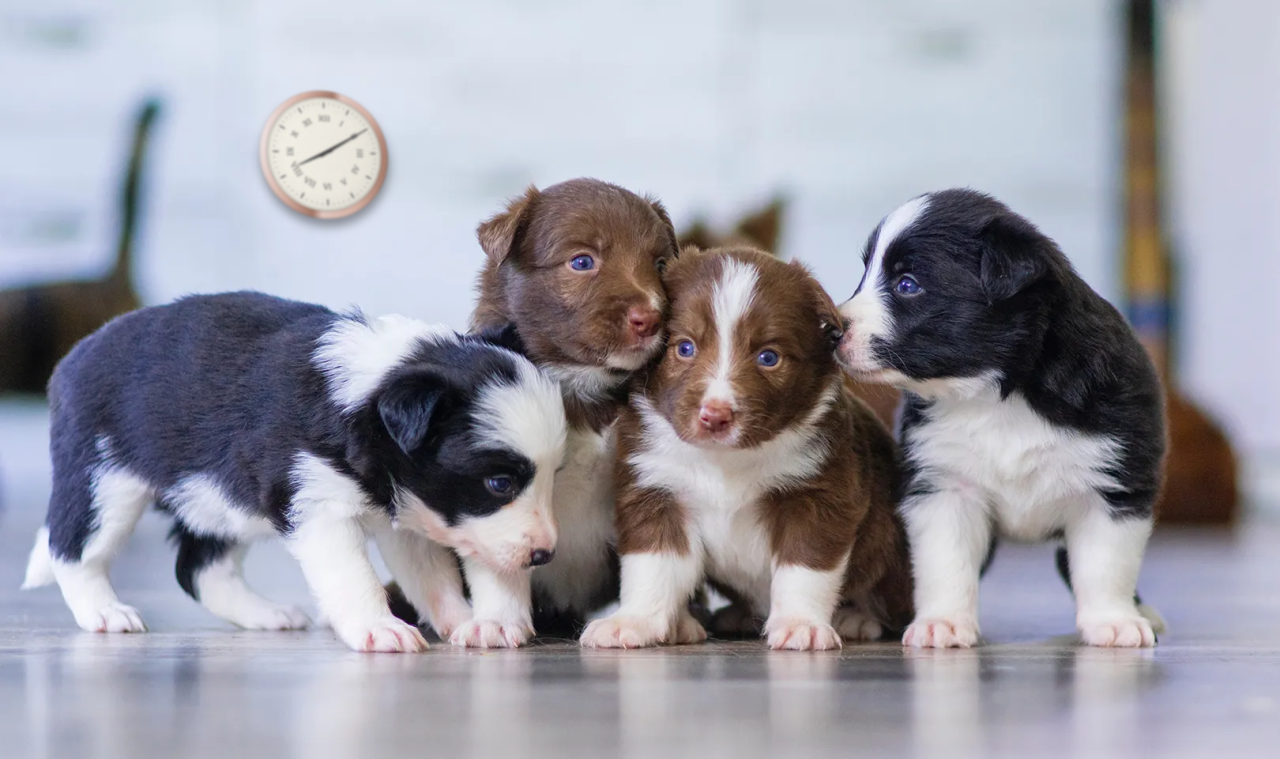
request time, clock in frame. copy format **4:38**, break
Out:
**8:10**
